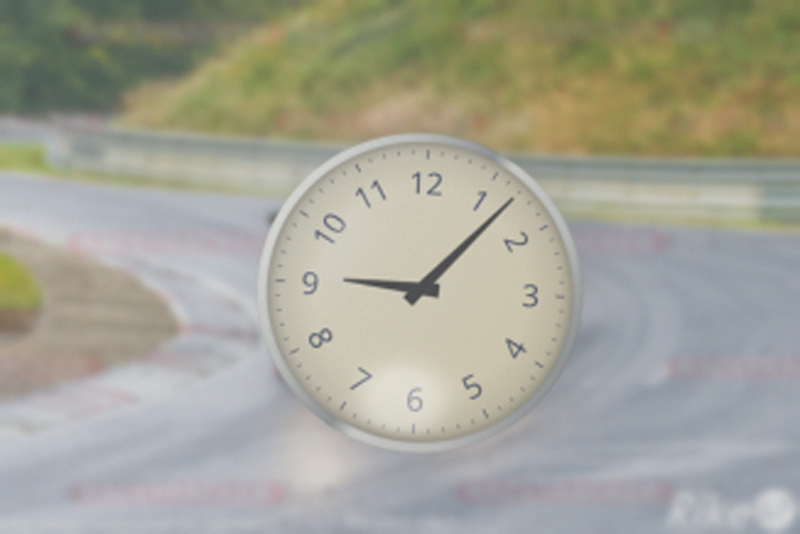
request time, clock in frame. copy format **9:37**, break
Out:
**9:07**
